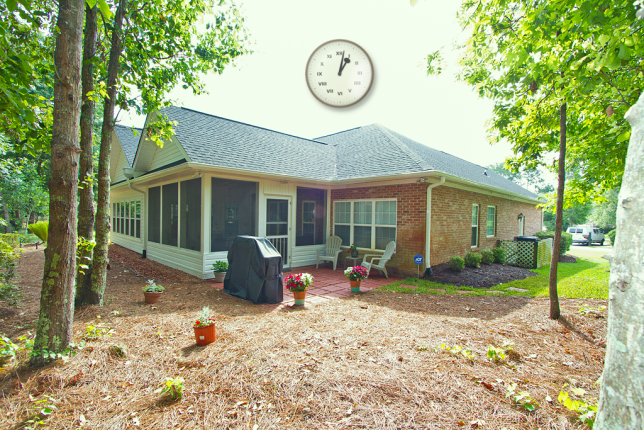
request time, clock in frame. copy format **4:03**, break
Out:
**1:02**
